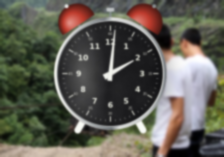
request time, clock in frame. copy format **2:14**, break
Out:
**2:01**
